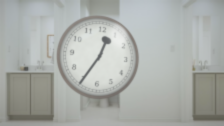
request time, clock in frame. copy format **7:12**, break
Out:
**12:35**
